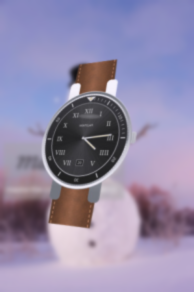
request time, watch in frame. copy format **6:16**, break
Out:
**4:14**
